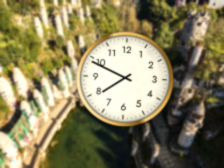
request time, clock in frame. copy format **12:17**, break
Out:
**7:49**
